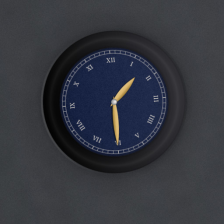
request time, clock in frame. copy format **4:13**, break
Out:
**1:30**
